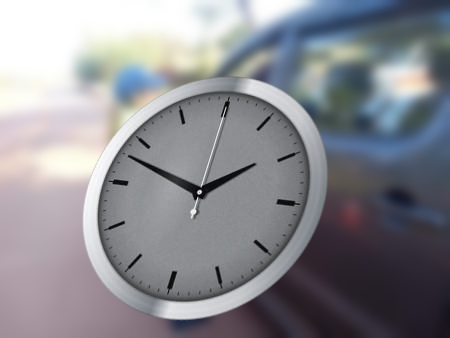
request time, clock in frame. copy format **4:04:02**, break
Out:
**1:48:00**
